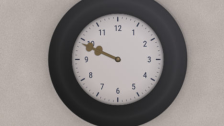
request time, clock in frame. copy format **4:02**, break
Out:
**9:49**
